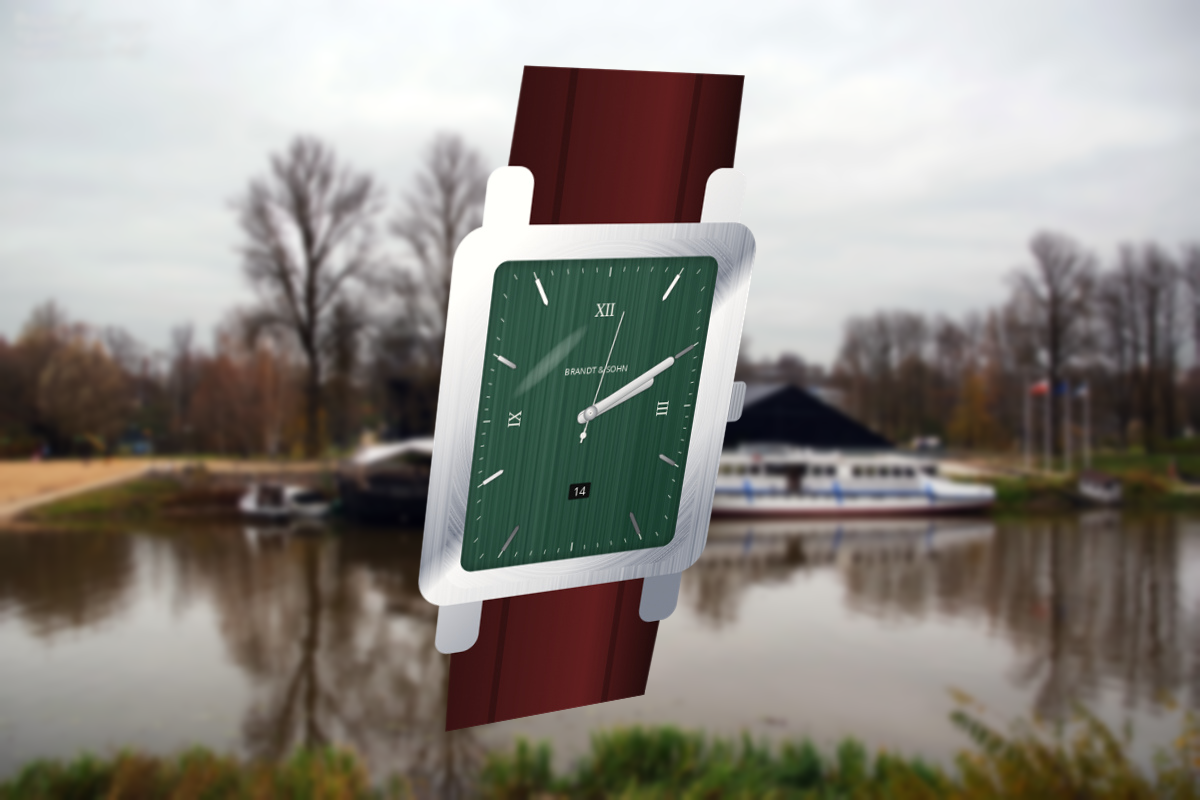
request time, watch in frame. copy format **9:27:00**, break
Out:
**2:10:02**
